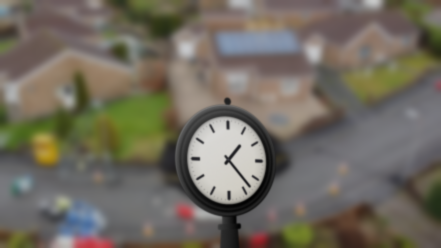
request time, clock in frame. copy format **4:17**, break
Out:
**1:23**
